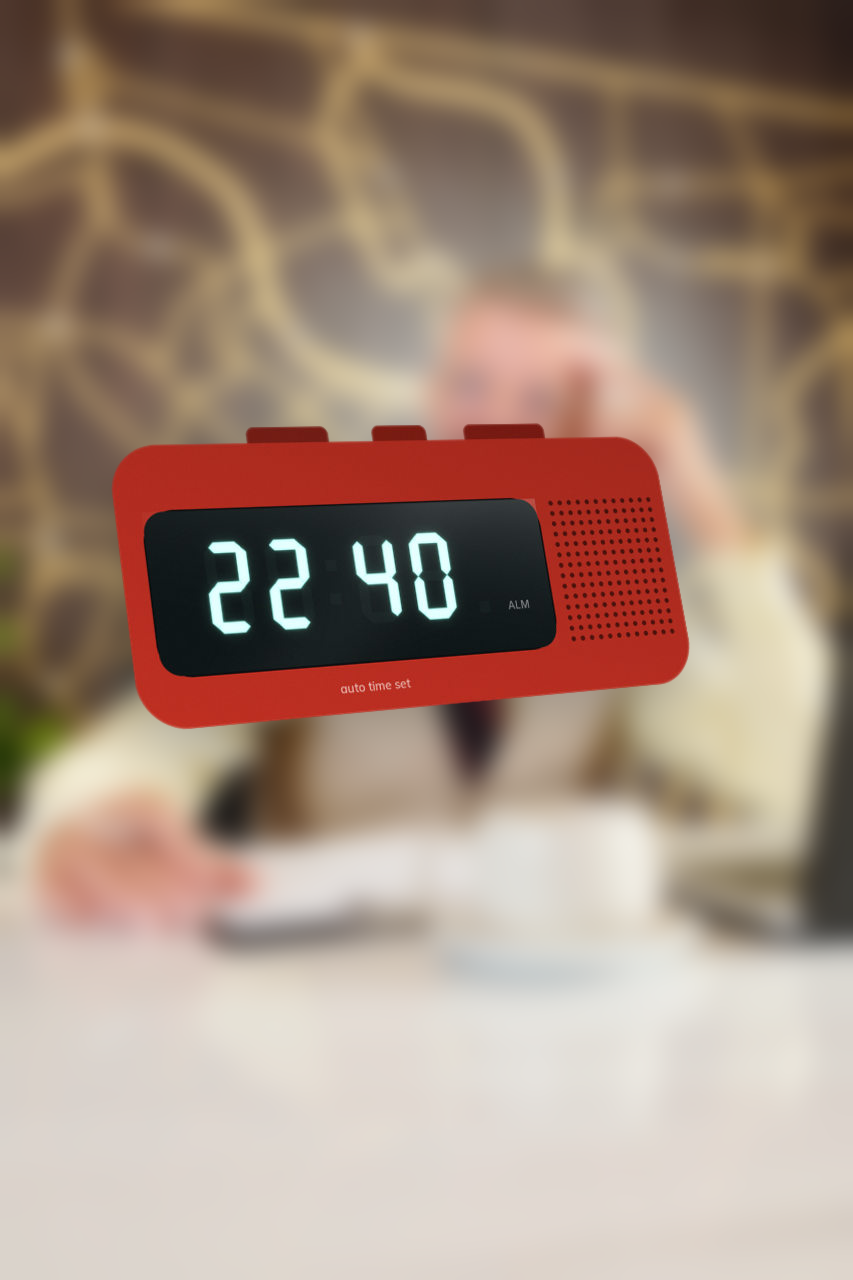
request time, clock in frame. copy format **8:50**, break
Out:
**22:40**
